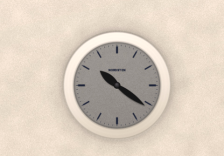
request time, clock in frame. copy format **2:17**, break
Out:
**10:21**
